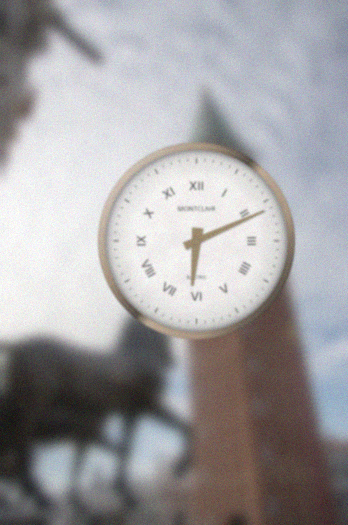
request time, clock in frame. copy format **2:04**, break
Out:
**6:11**
